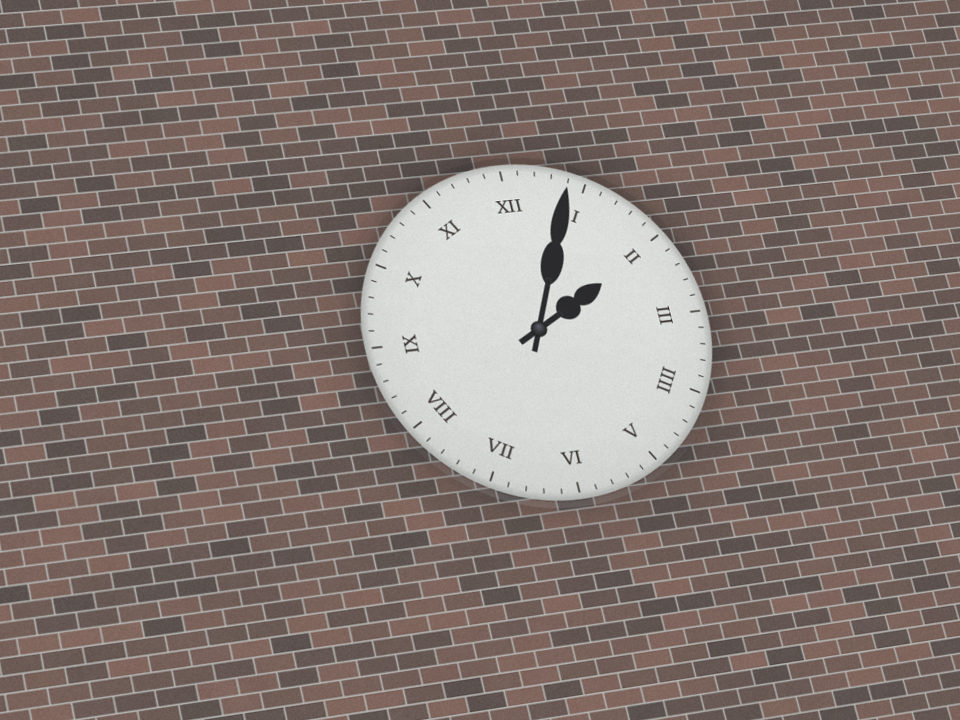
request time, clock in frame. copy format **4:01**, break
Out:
**2:04**
